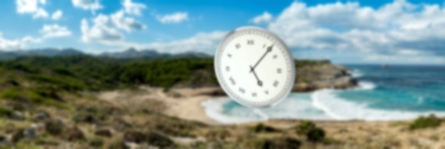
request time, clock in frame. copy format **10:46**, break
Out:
**5:07**
